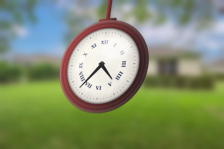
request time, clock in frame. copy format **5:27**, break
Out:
**4:37**
